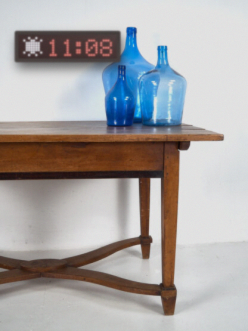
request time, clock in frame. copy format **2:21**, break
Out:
**11:08**
